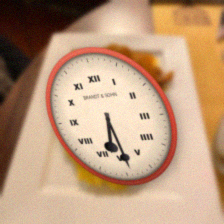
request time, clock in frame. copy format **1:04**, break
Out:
**6:29**
